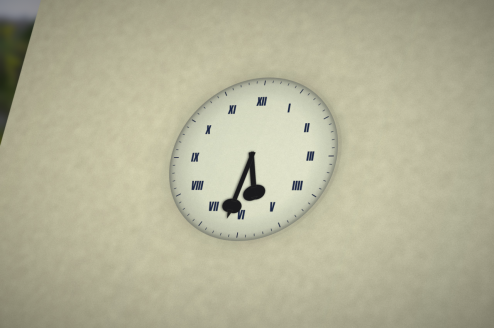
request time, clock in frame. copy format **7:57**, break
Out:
**5:32**
